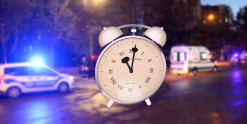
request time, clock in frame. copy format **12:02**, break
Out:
**11:01**
